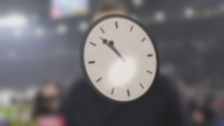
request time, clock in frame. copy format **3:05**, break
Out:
**10:53**
